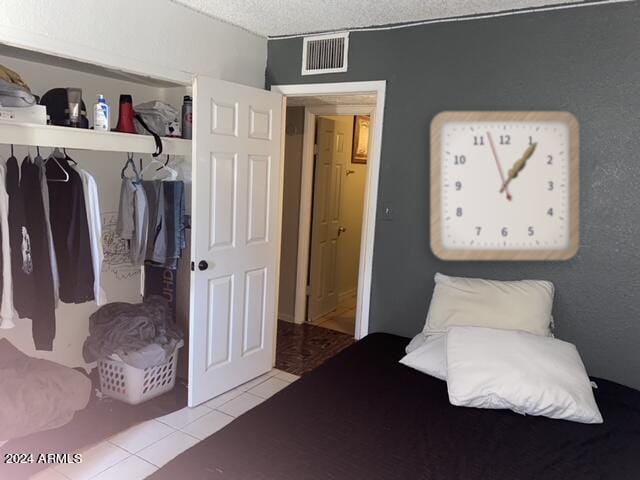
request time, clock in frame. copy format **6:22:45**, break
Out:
**1:05:57**
